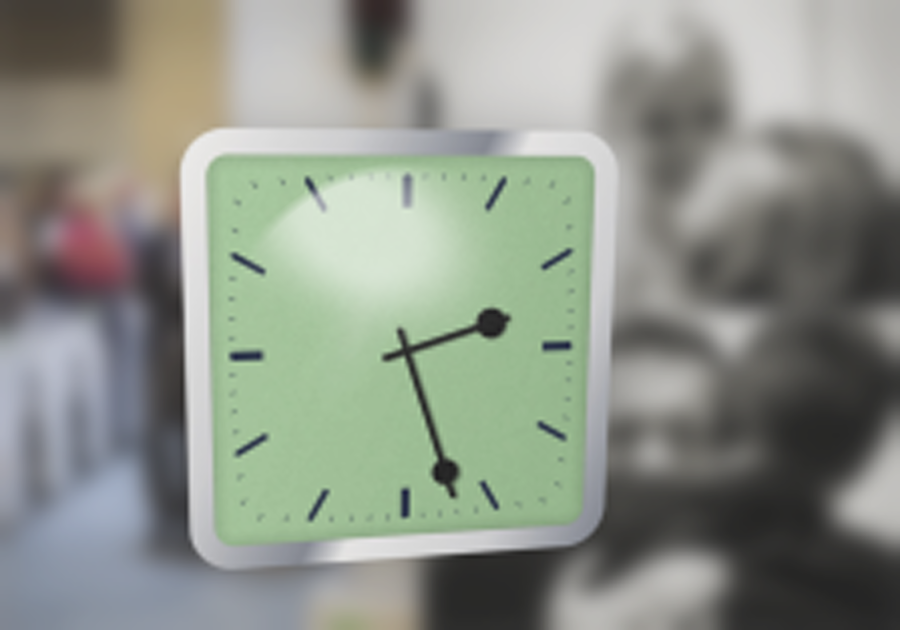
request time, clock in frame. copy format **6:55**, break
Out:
**2:27**
